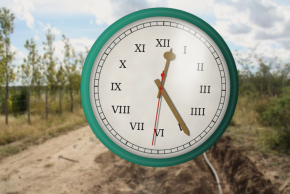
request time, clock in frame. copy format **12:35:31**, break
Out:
**12:24:31**
